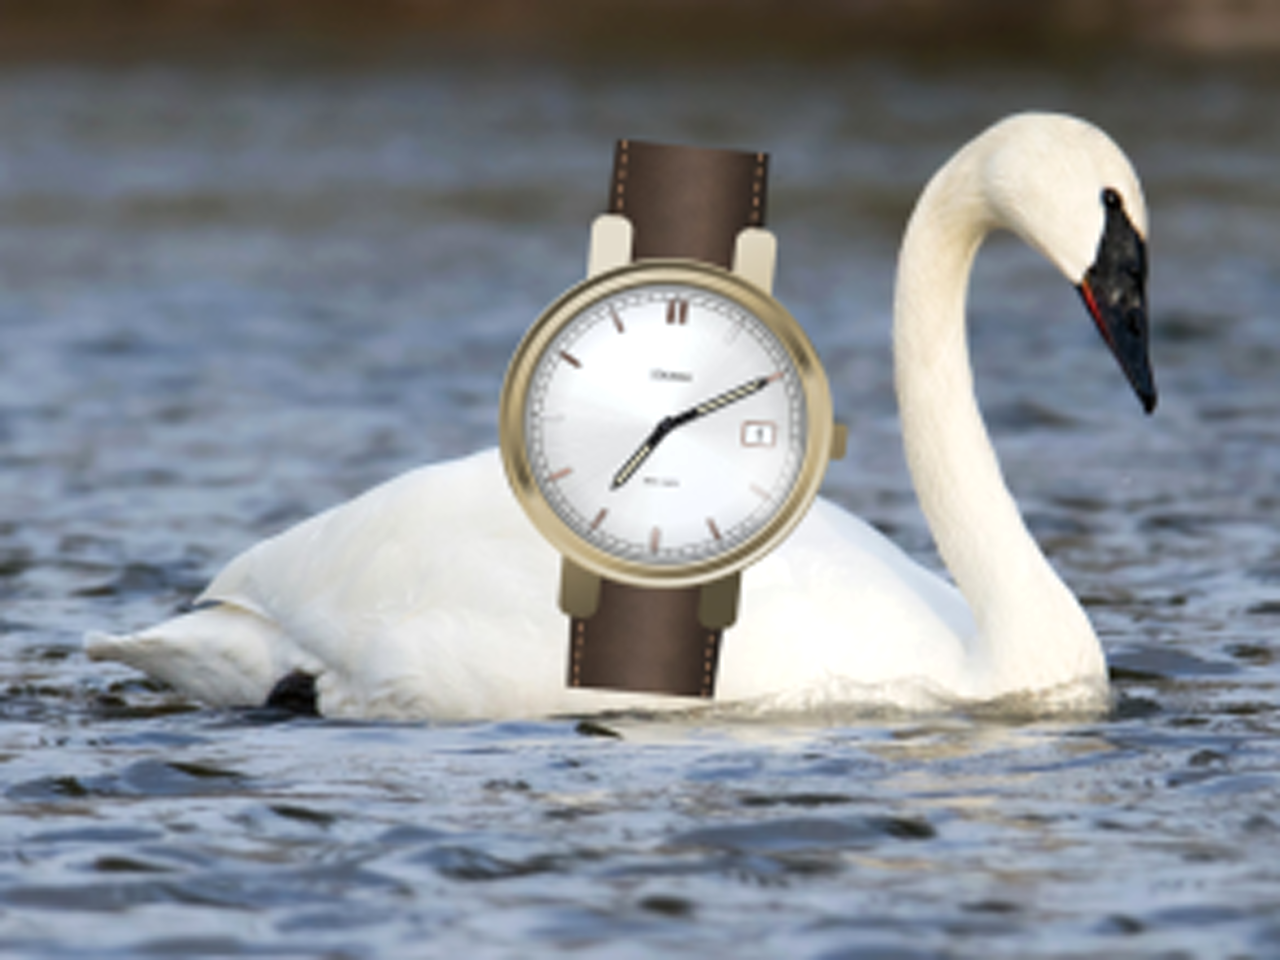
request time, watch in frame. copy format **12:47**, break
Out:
**7:10**
